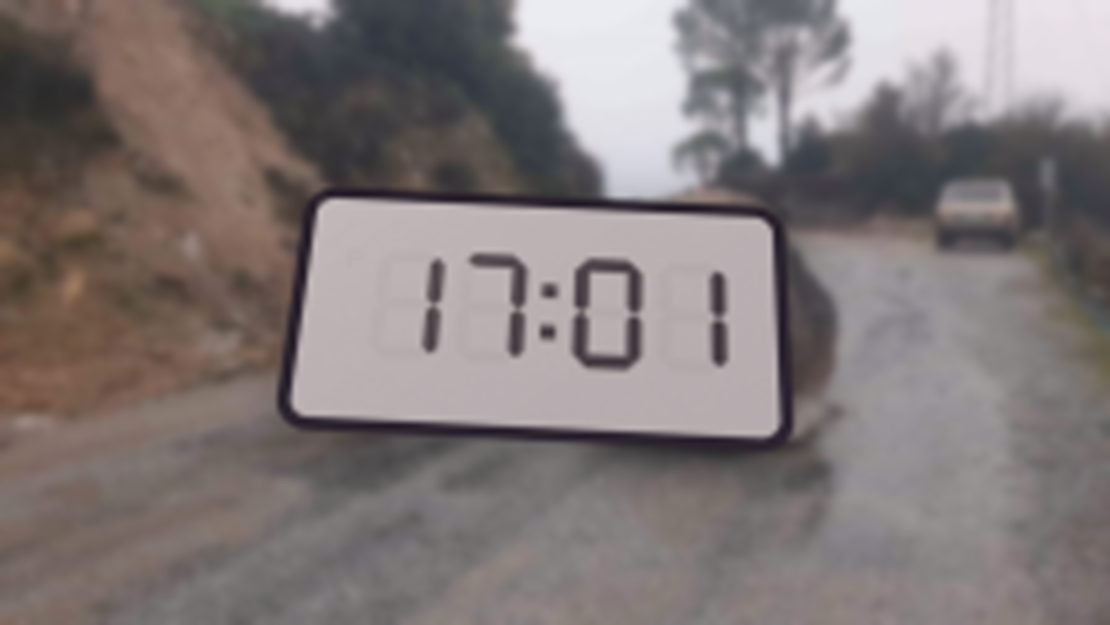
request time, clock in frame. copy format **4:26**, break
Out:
**17:01**
